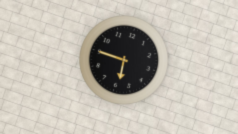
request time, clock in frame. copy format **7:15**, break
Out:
**5:45**
